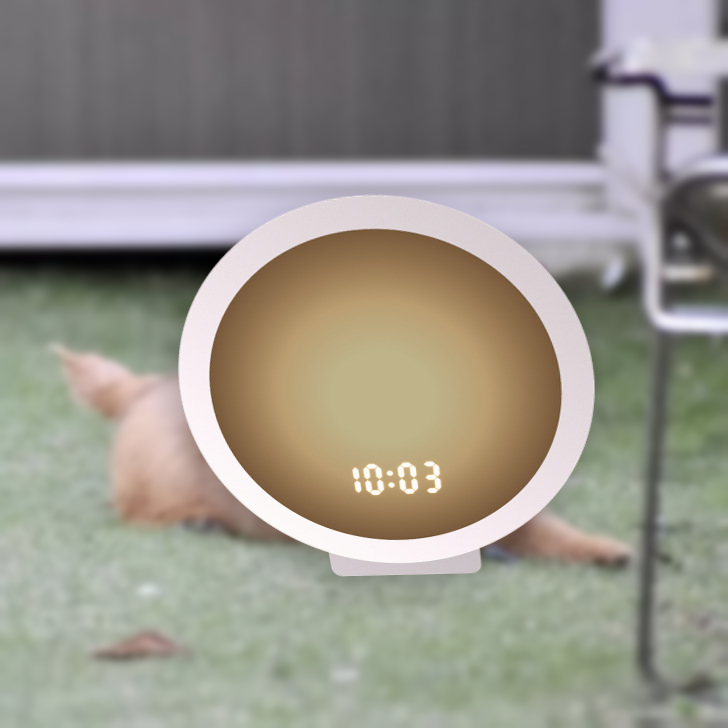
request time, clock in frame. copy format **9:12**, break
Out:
**10:03**
